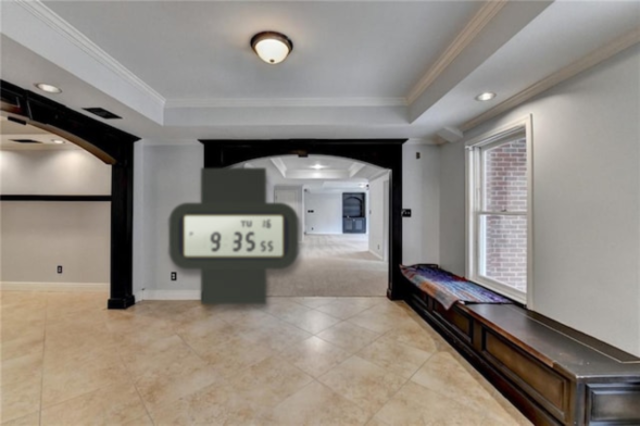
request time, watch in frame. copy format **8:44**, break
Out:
**9:35**
